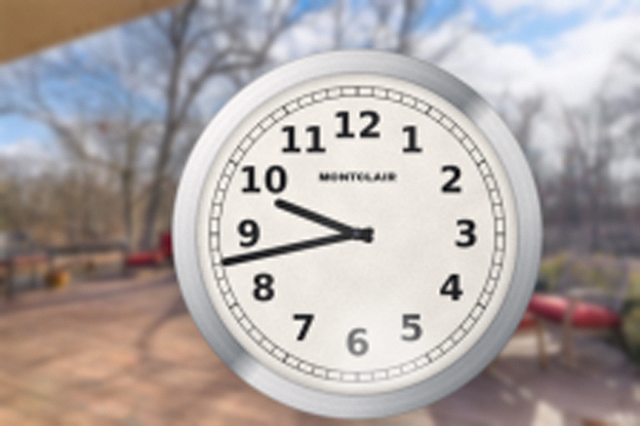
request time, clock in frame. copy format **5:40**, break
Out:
**9:43**
